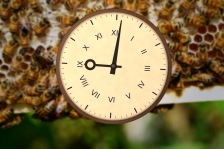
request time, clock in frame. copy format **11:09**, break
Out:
**9:01**
